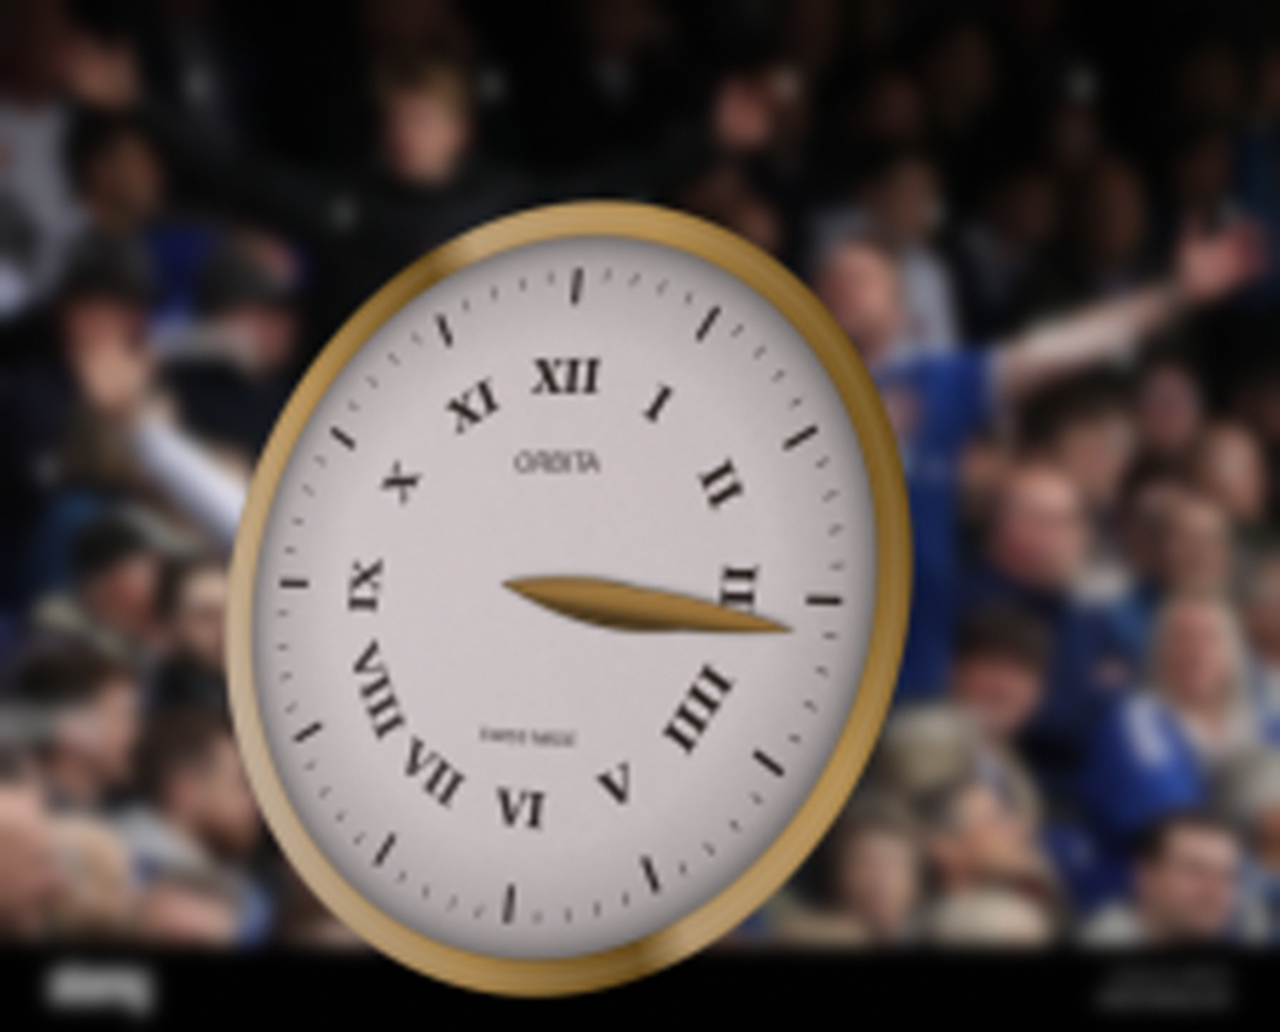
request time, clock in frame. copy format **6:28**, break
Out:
**3:16**
